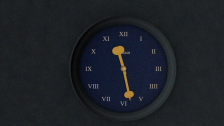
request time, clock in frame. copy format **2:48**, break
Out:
**11:28**
